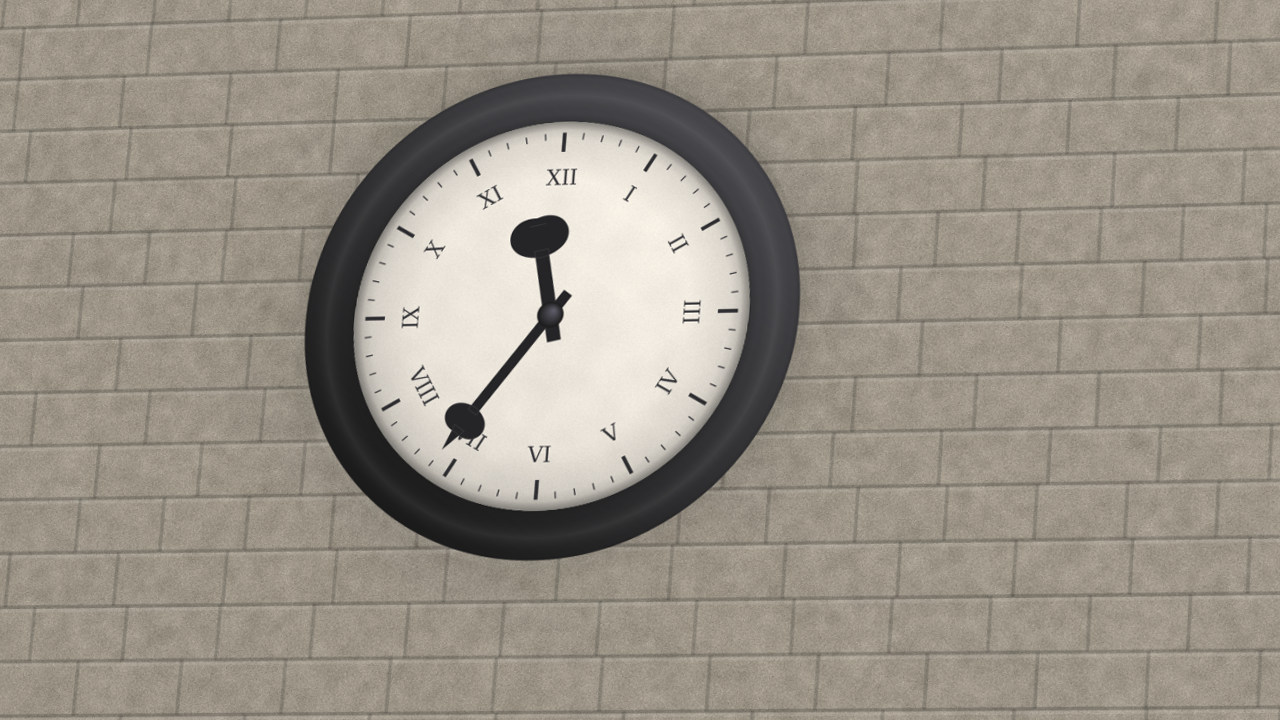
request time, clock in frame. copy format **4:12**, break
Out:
**11:36**
